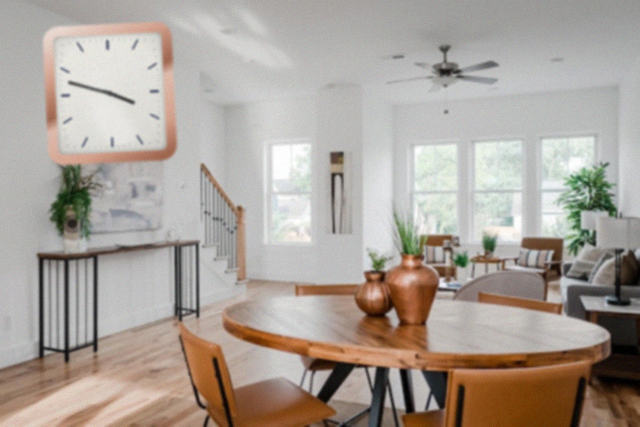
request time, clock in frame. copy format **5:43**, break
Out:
**3:48**
